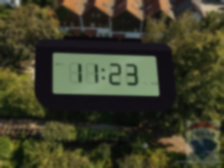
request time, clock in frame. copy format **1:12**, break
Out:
**11:23**
